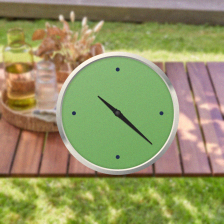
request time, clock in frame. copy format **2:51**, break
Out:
**10:22**
